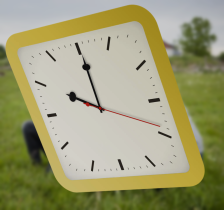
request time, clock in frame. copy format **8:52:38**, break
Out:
**10:00:19**
